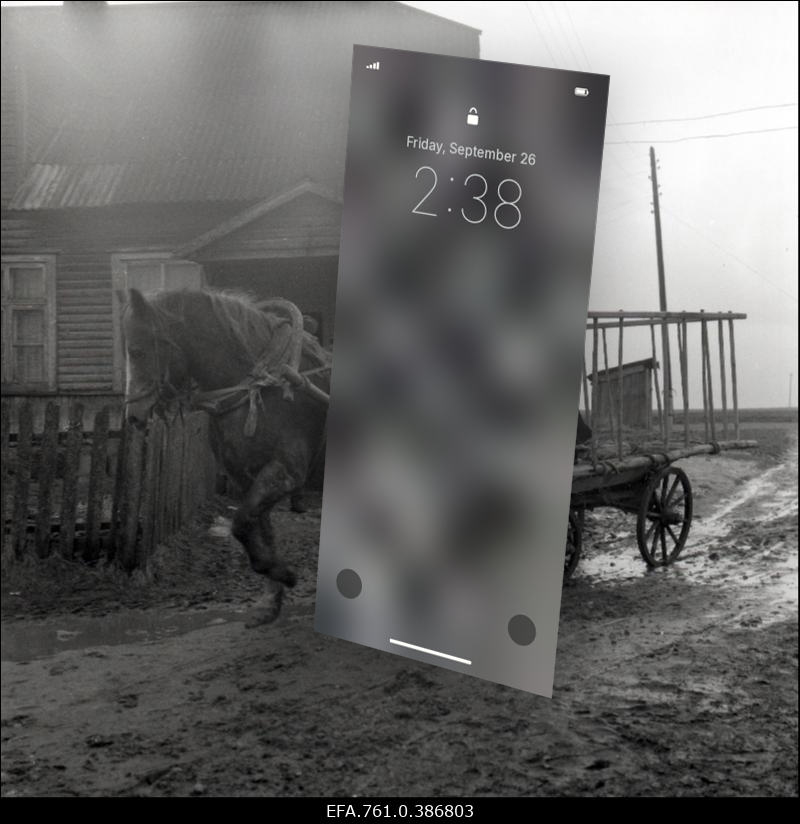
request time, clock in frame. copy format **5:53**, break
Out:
**2:38**
